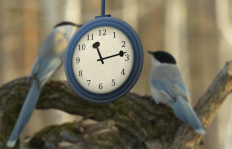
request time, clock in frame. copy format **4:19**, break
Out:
**11:13**
